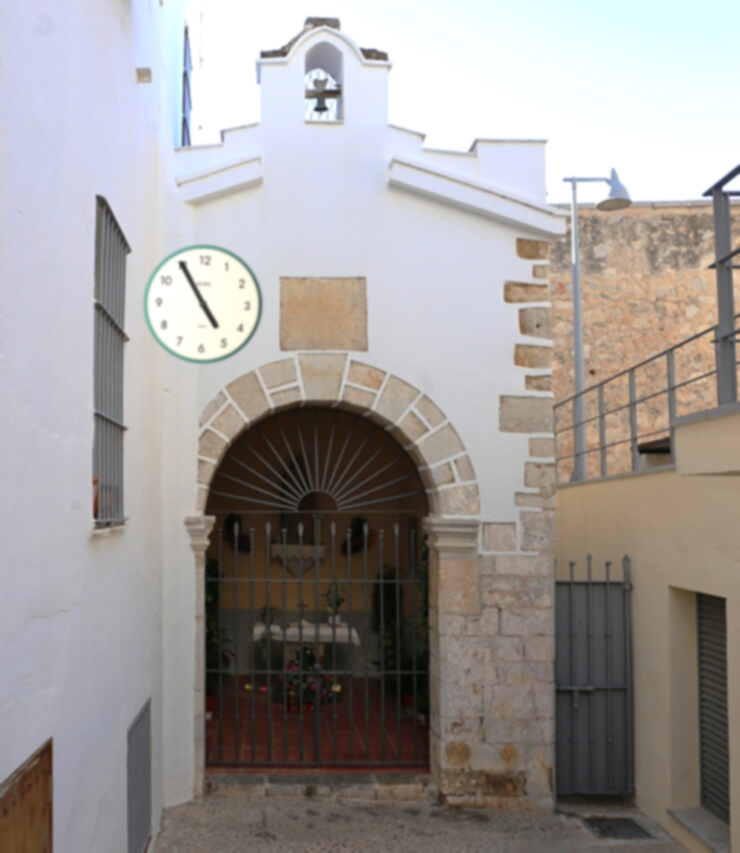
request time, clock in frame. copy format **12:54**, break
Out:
**4:55**
